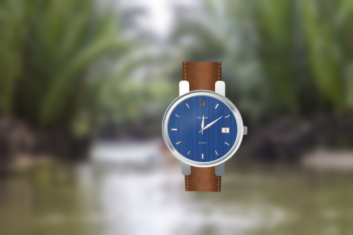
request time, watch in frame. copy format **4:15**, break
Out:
**12:09**
